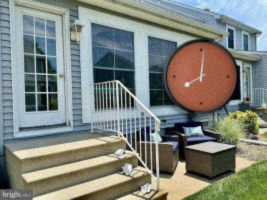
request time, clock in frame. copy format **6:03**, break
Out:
**8:01**
